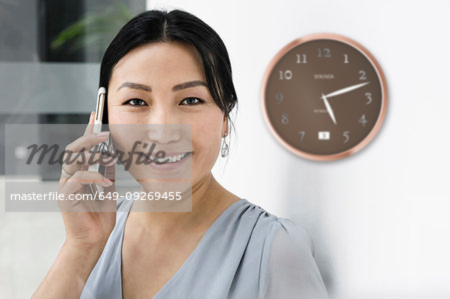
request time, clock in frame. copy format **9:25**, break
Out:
**5:12**
